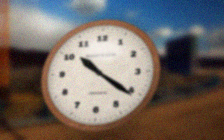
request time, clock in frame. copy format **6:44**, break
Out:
**10:21**
